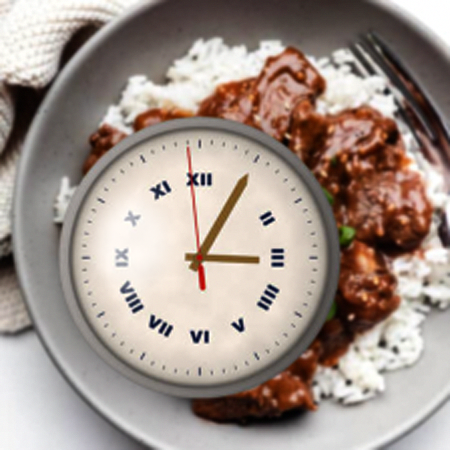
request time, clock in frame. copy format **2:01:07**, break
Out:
**3:04:59**
